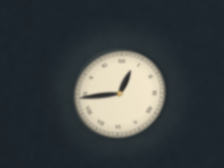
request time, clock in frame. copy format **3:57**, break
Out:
**12:44**
